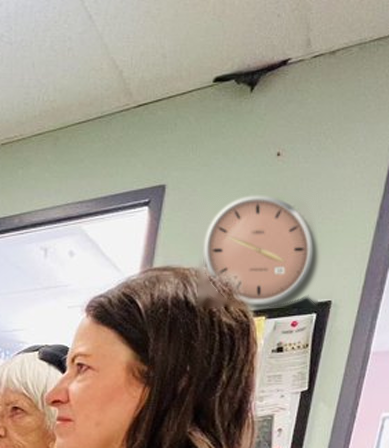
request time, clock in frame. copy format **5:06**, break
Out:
**3:49**
